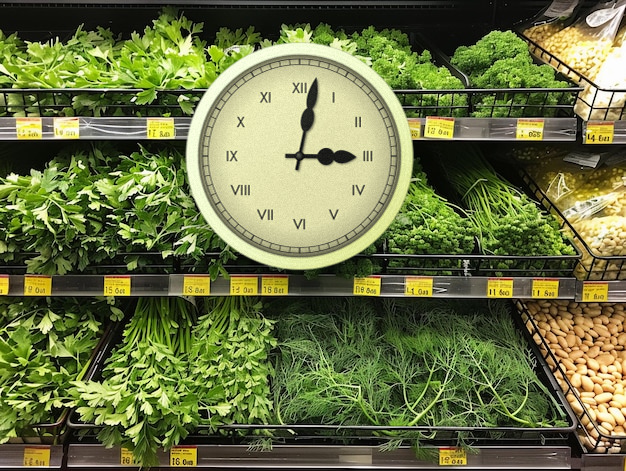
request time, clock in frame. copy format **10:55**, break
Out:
**3:02**
